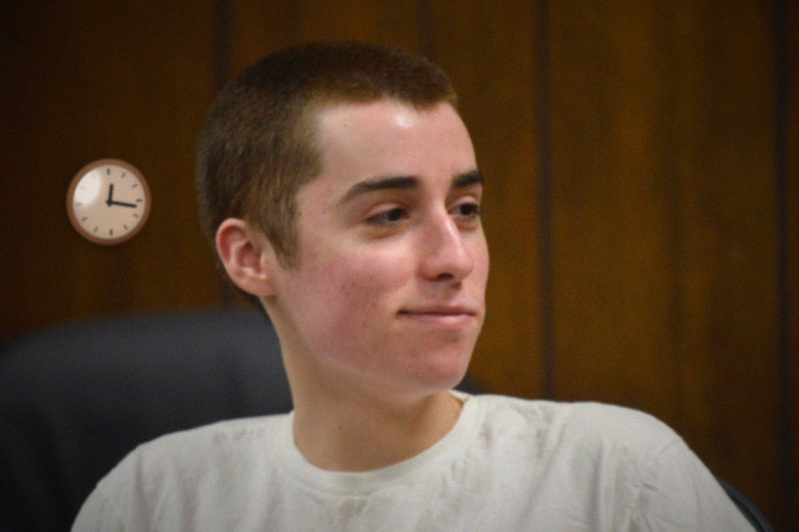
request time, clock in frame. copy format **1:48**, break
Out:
**12:17**
